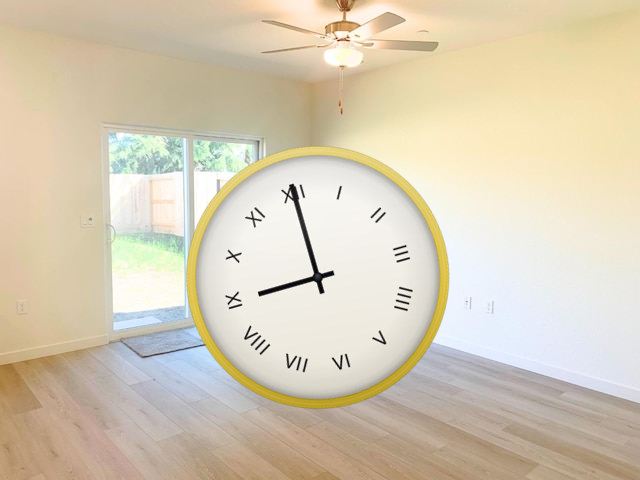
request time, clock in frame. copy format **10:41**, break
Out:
**9:00**
